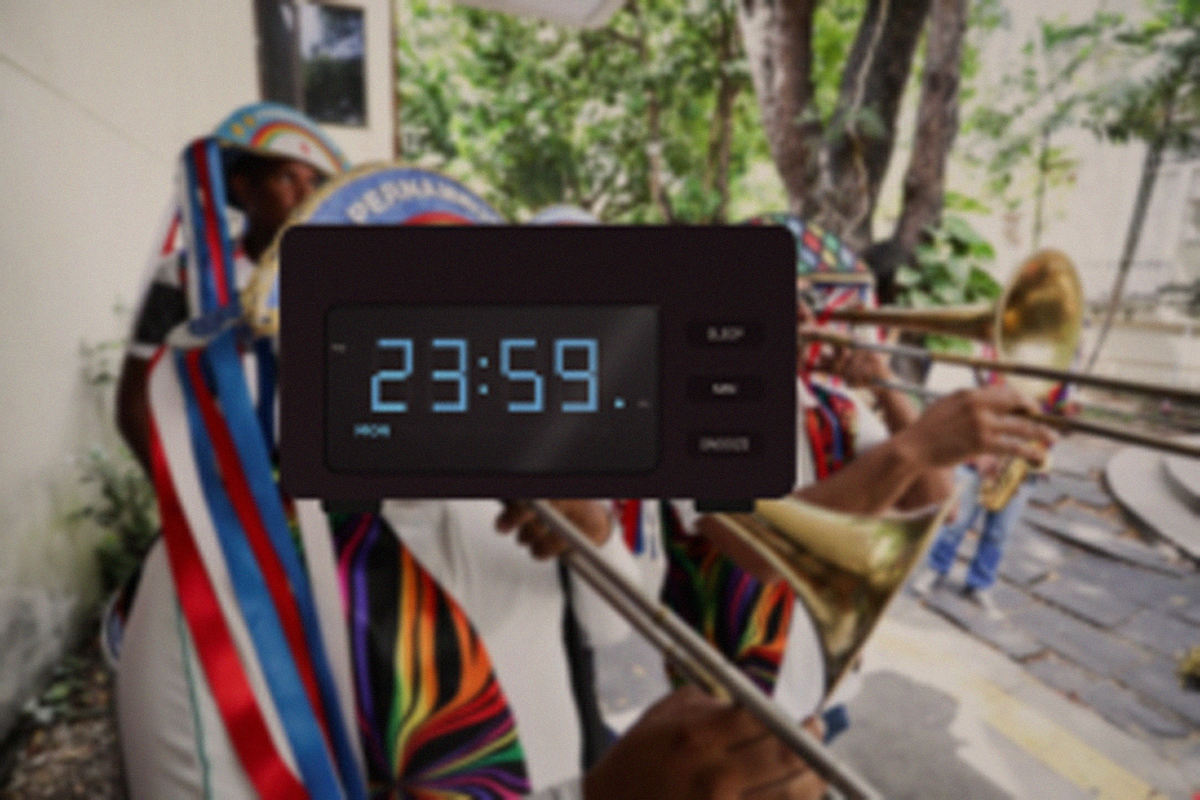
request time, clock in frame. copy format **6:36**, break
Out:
**23:59**
